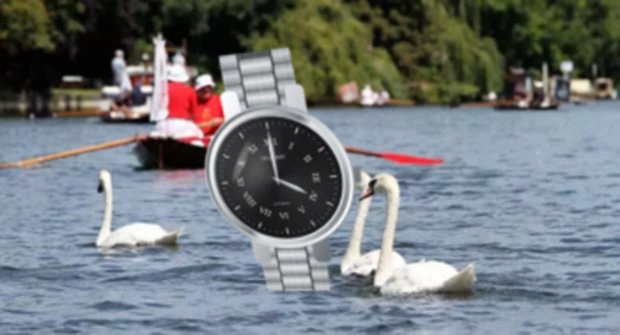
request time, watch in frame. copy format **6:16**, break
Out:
**4:00**
